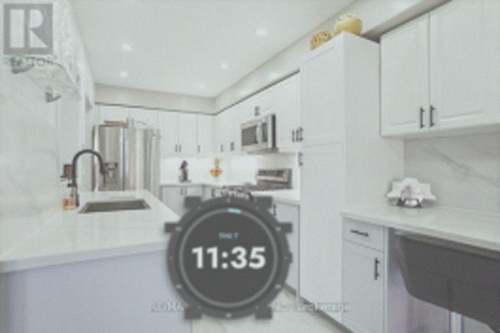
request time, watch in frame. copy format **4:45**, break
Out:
**11:35**
